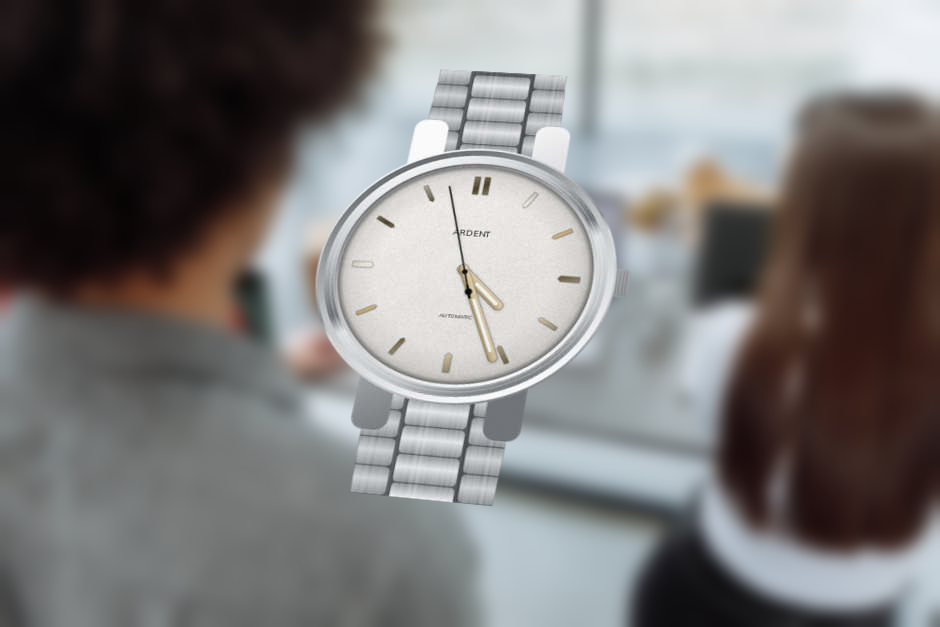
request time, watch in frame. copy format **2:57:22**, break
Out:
**4:25:57**
